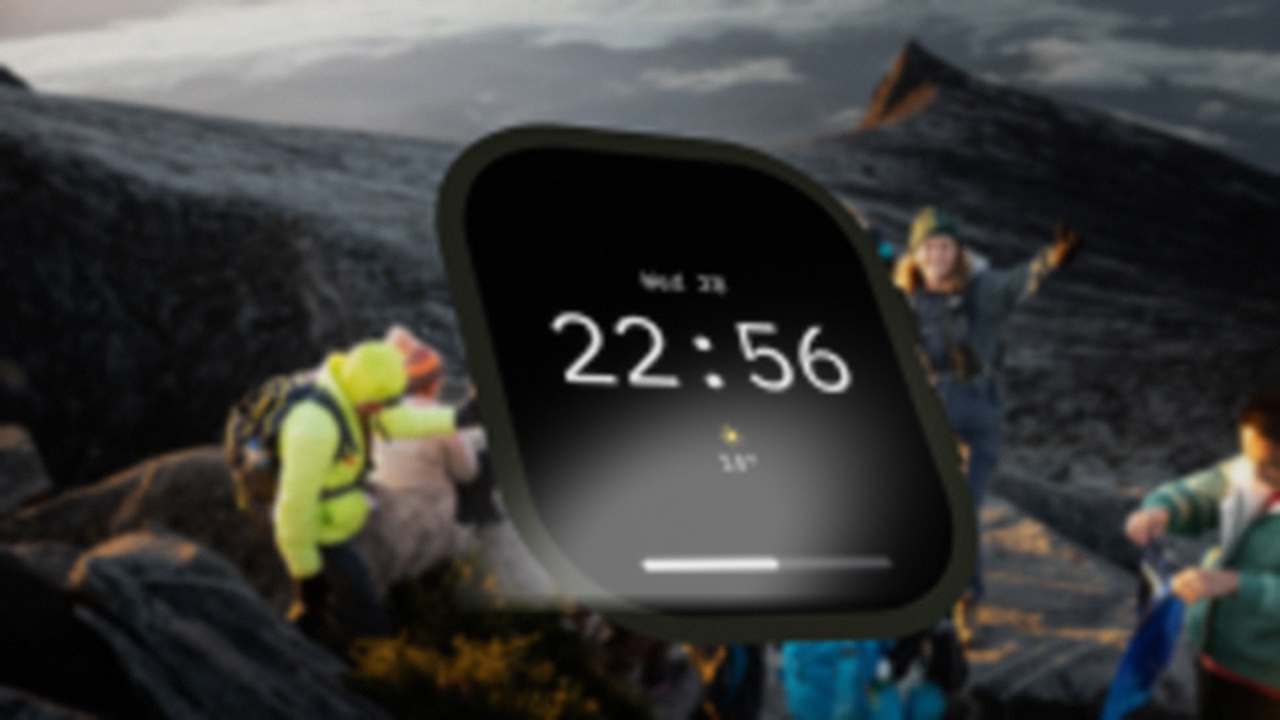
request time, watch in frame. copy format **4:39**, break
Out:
**22:56**
